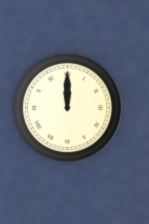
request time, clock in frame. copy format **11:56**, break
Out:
**12:00**
